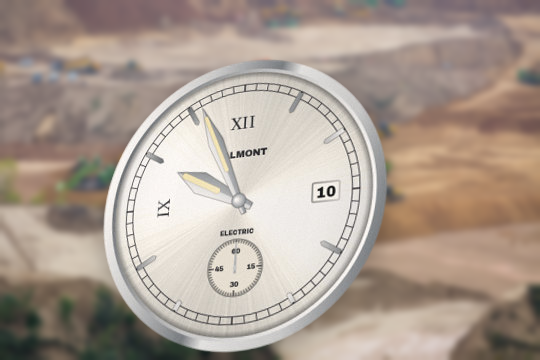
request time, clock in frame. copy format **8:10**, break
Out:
**9:56**
